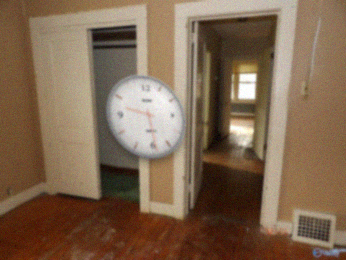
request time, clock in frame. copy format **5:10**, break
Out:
**9:29**
